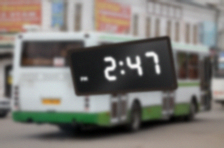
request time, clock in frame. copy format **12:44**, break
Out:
**2:47**
